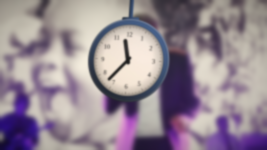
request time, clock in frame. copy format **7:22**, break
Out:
**11:37**
